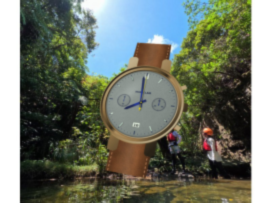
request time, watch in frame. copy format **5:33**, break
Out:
**7:59**
